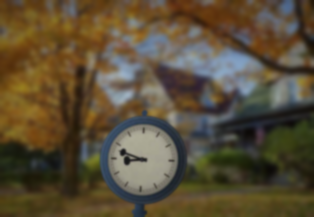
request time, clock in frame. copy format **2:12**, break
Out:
**8:48**
